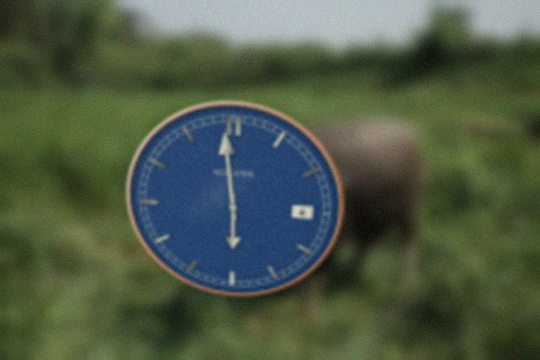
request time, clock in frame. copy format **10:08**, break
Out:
**5:59**
